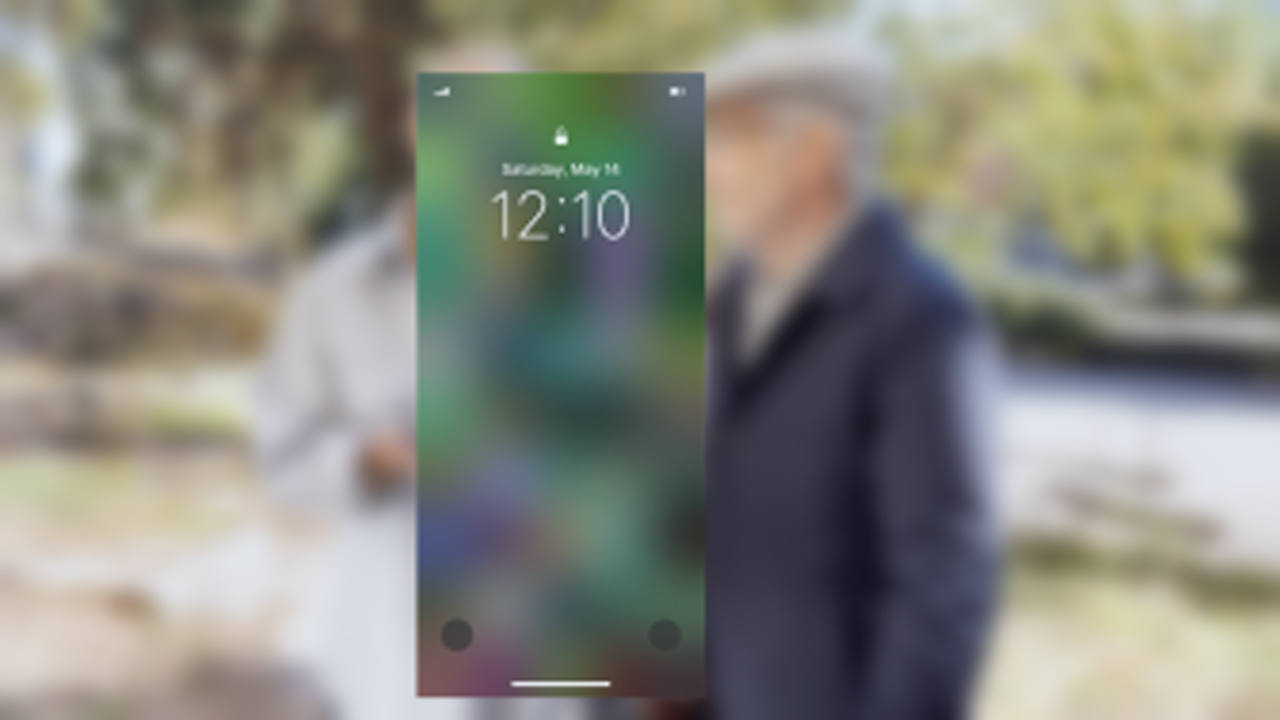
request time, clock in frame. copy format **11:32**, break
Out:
**12:10**
